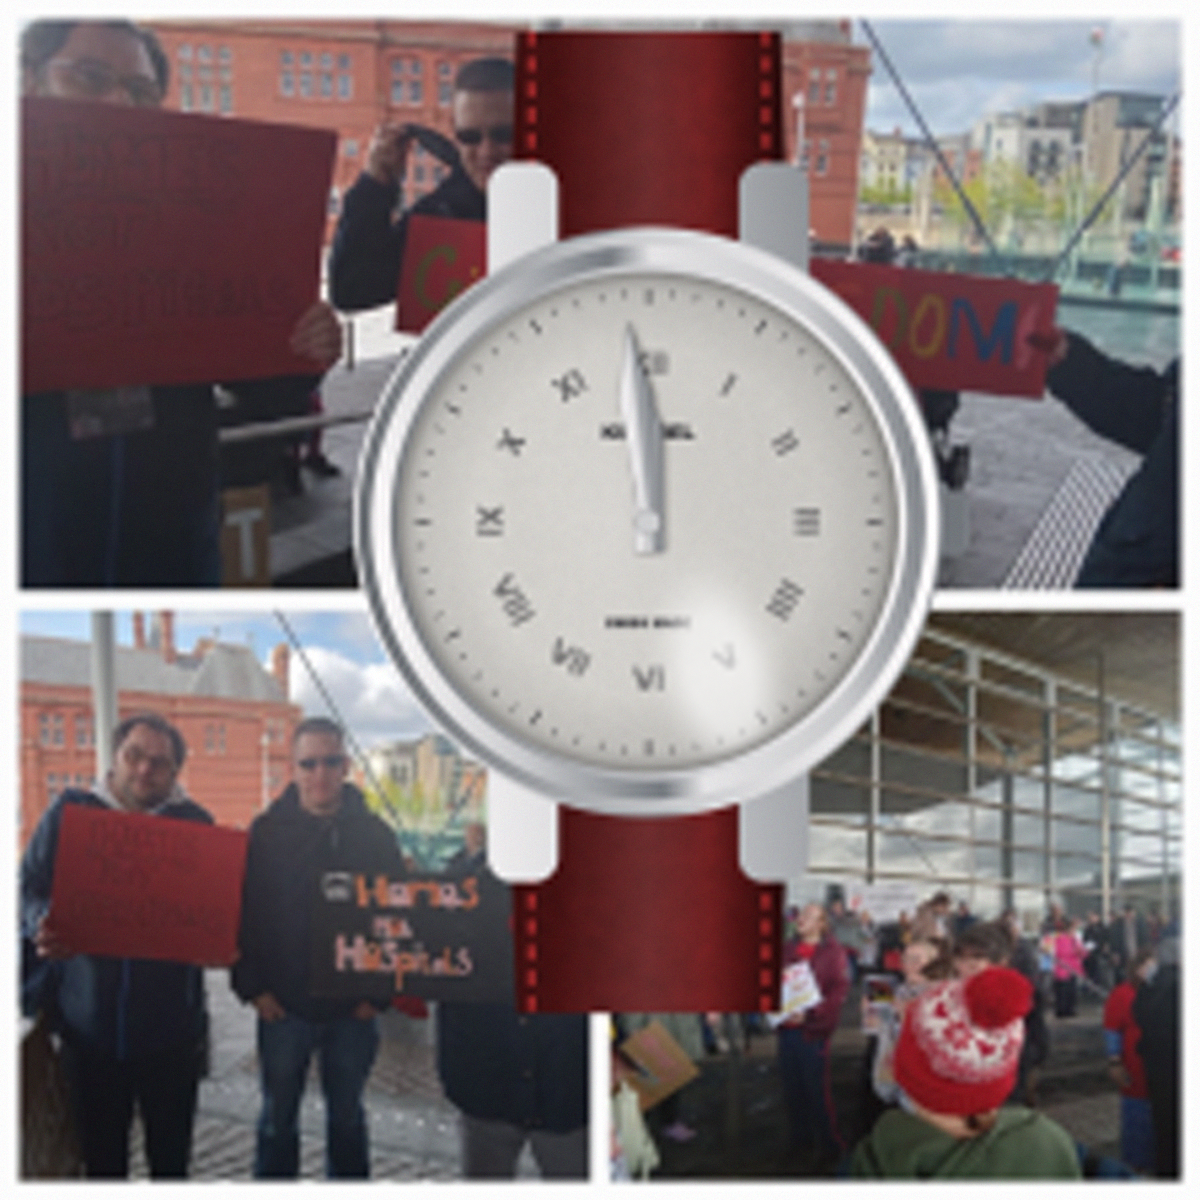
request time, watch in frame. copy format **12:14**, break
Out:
**11:59**
